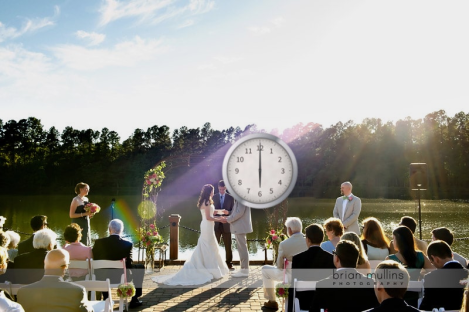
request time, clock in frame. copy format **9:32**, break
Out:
**6:00**
